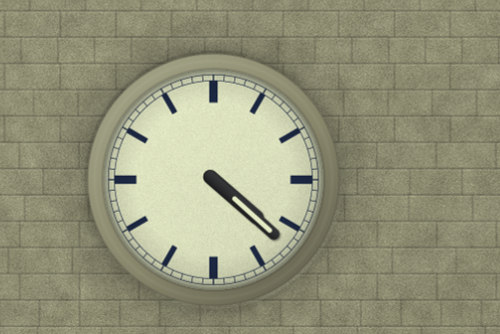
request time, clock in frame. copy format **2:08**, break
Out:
**4:22**
